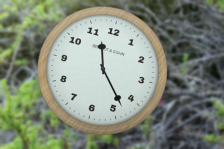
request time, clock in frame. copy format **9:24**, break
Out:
**11:23**
